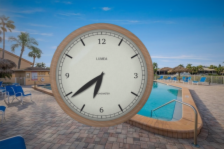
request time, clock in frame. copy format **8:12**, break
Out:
**6:39**
